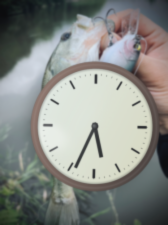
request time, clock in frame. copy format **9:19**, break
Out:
**5:34**
